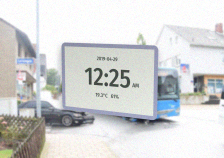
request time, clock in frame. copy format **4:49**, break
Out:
**12:25**
